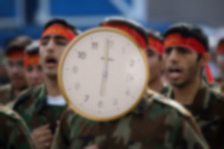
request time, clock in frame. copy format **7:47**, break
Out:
**5:59**
